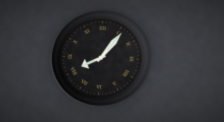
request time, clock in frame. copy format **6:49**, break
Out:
**8:06**
